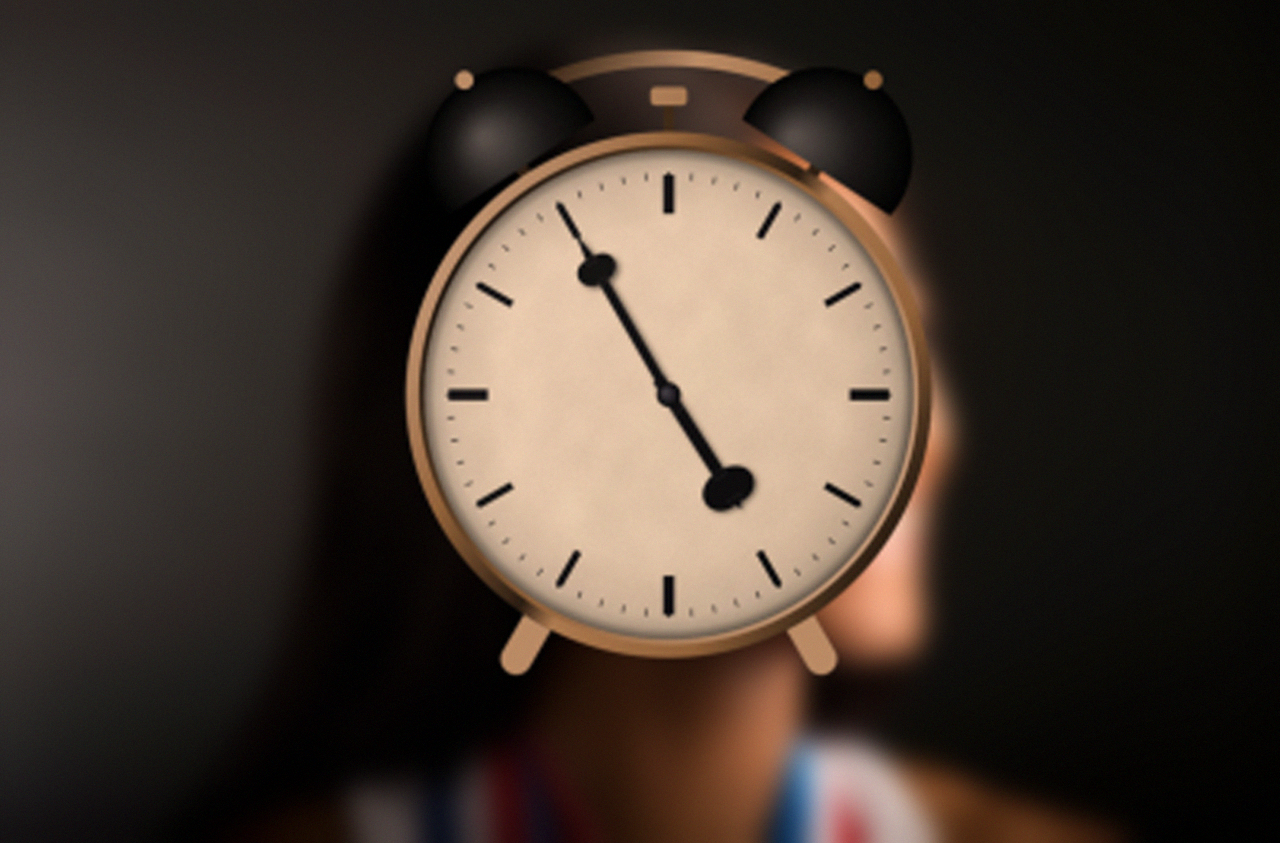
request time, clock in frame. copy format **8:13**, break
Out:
**4:55**
